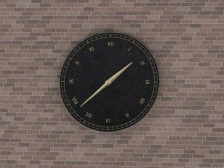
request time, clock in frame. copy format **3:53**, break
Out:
**1:38**
